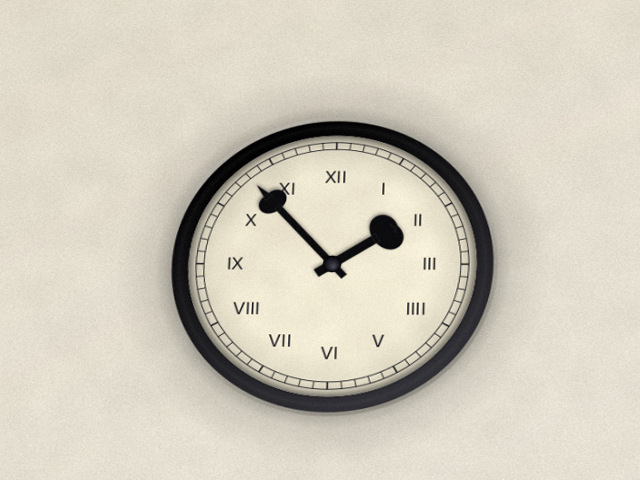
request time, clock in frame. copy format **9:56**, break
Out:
**1:53**
